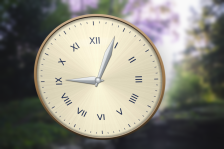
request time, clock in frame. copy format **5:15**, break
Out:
**9:04**
